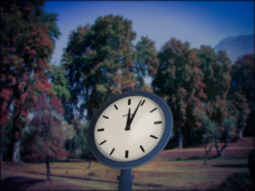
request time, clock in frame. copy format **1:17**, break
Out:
**12:04**
